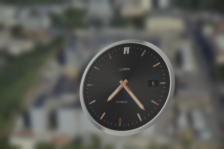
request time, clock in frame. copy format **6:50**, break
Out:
**7:23**
